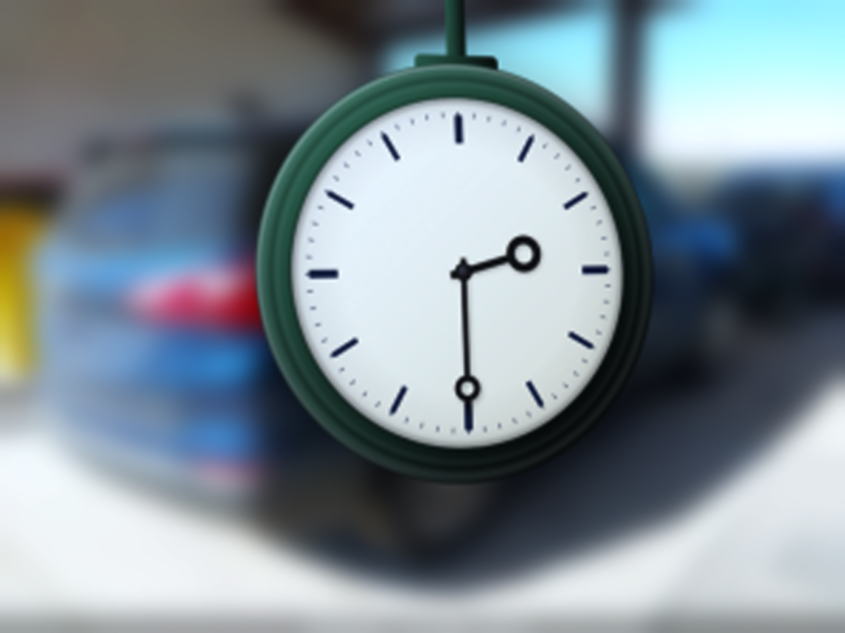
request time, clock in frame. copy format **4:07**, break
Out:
**2:30**
